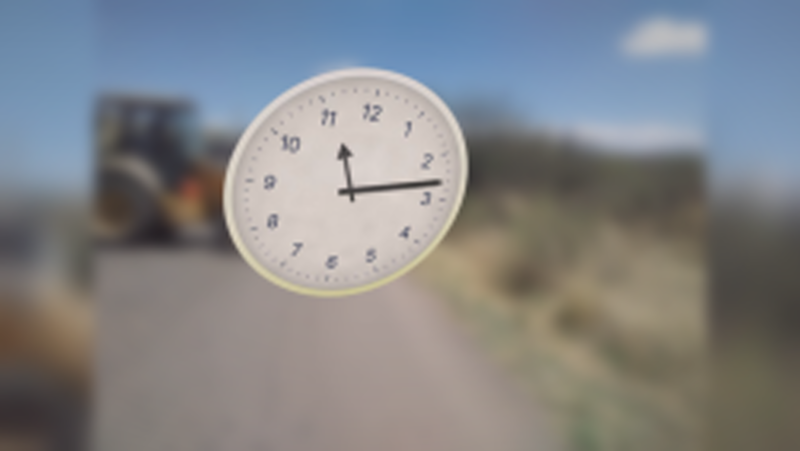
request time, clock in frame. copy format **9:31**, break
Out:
**11:13**
